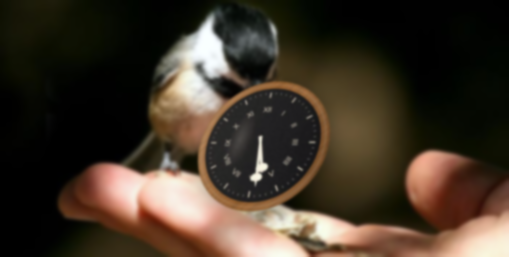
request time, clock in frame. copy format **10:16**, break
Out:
**5:29**
